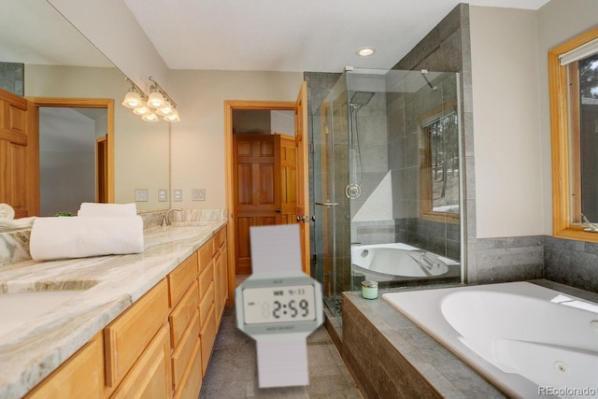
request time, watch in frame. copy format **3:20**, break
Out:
**2:59**
